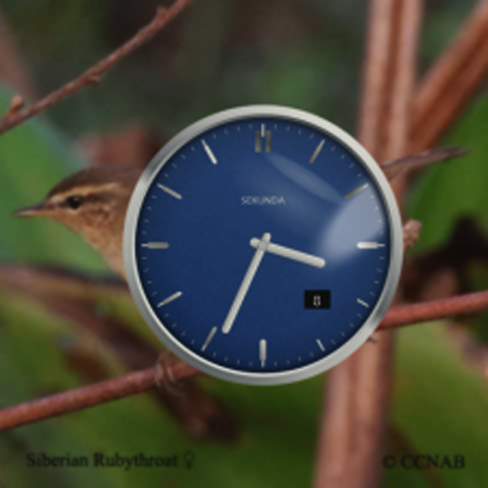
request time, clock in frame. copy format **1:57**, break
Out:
**3:34**
